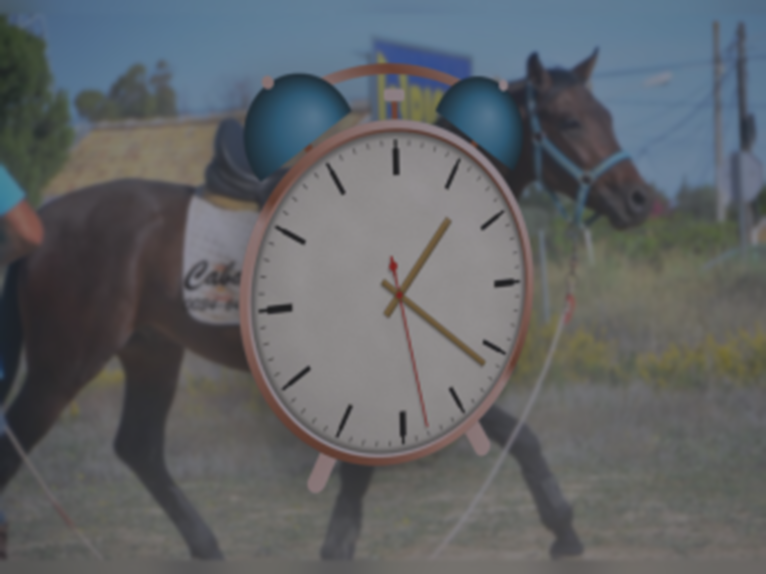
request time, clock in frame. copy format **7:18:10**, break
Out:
**1:21:28**
